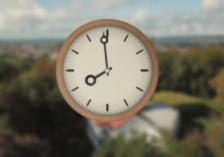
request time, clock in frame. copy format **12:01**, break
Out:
**7:59**
